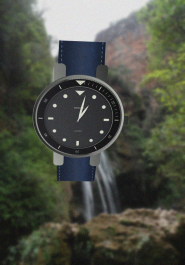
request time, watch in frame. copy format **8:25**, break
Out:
**1:02**
